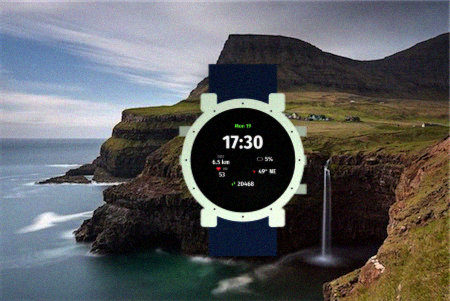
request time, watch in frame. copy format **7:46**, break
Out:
**17:30**
